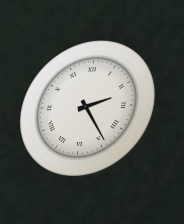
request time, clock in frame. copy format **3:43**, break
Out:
**2:24**
